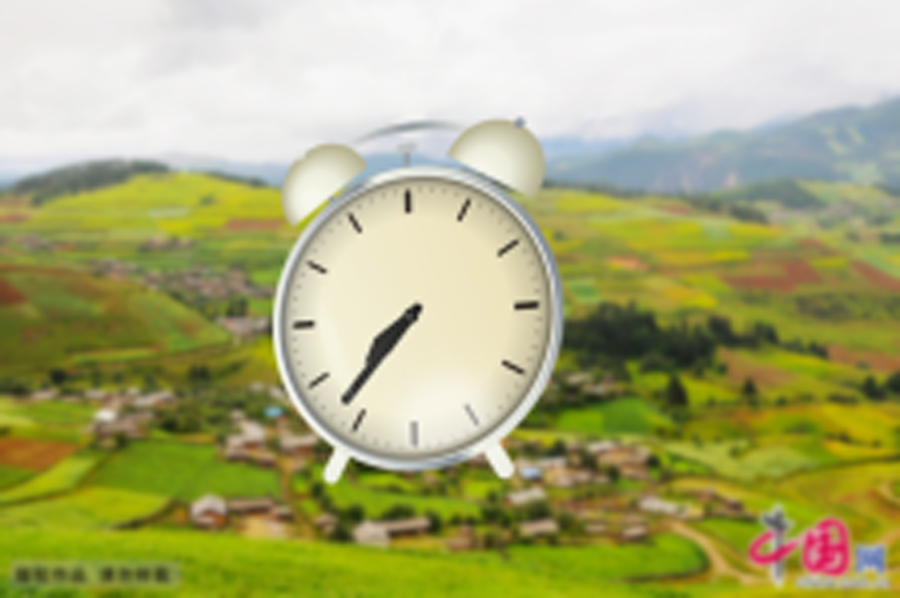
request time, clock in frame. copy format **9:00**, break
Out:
**7:37**
